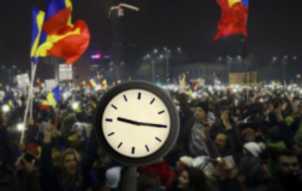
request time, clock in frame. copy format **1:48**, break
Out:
**9:15**
